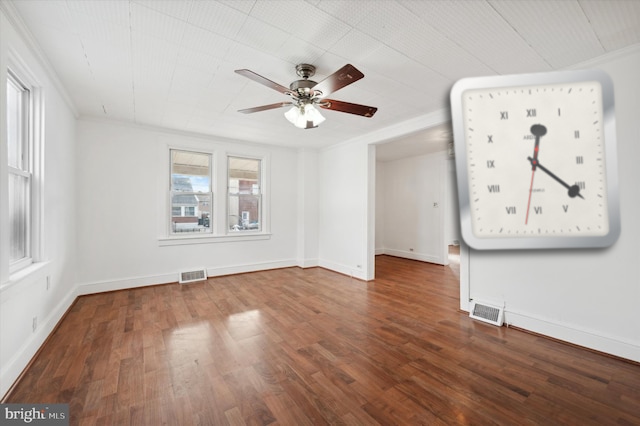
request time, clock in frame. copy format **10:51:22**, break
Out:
**12:21:32**
